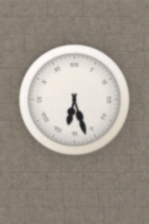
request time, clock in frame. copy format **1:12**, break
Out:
**6:27**
